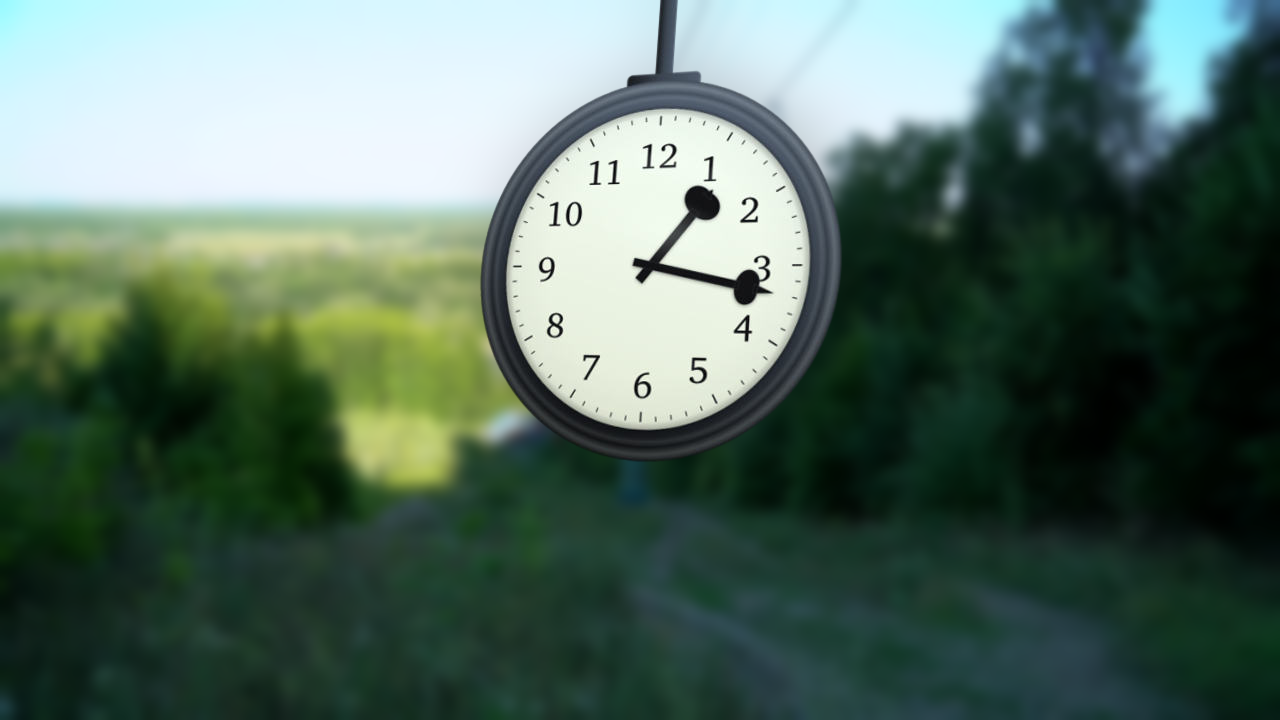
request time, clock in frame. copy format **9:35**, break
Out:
**1:17**
